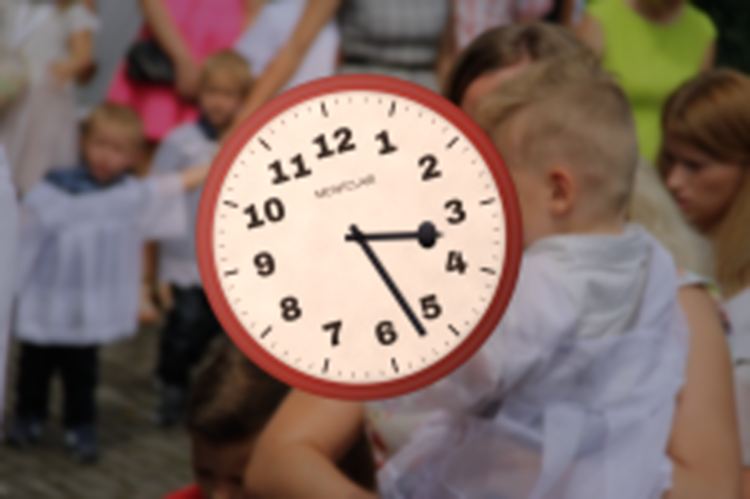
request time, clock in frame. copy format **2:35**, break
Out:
**3:27**
